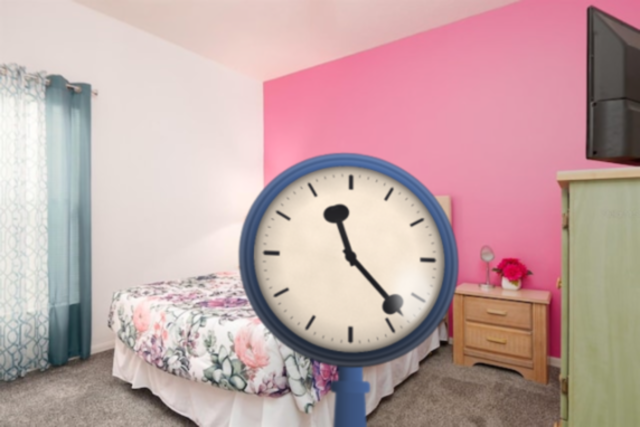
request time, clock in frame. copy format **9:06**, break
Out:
**11:23**
